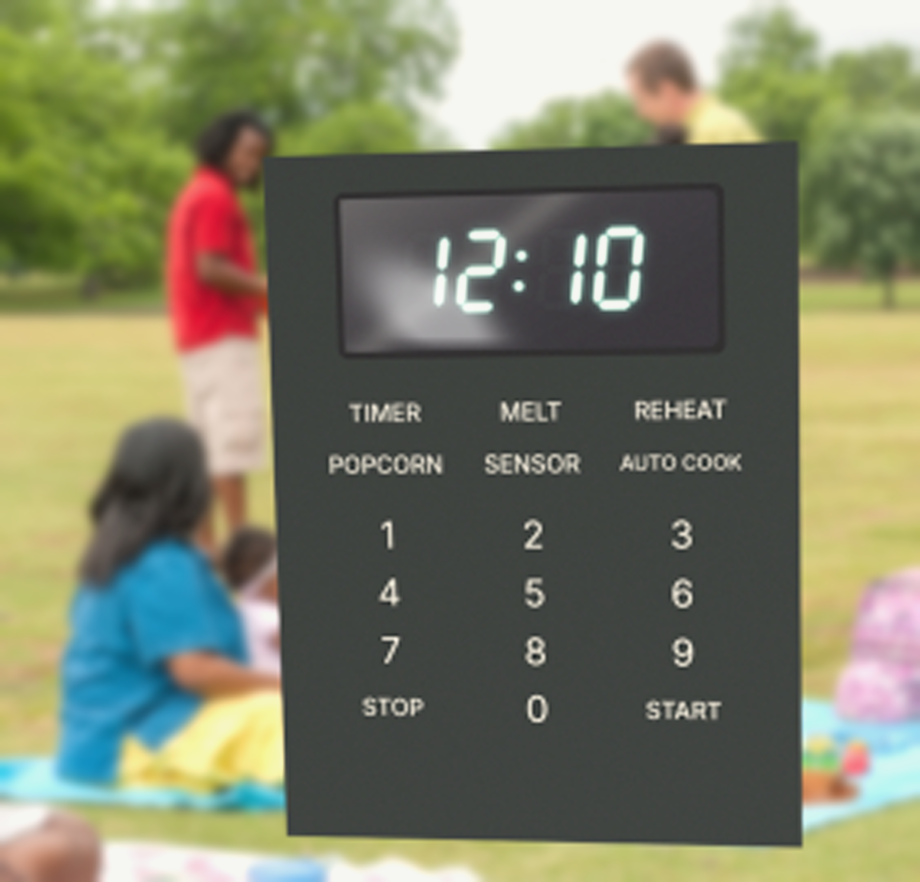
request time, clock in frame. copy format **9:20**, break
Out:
**12:10**
